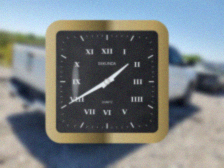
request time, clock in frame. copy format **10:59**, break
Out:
**1:40**
